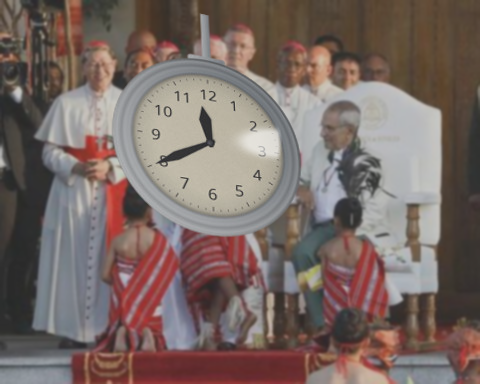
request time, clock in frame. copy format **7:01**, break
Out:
**11:40**
